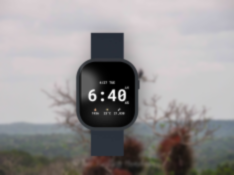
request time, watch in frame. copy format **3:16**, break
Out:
**6:40**
